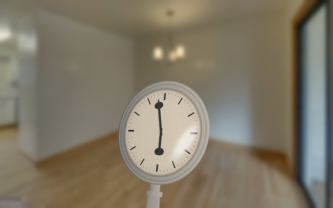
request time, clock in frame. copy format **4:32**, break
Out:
**5:58**
